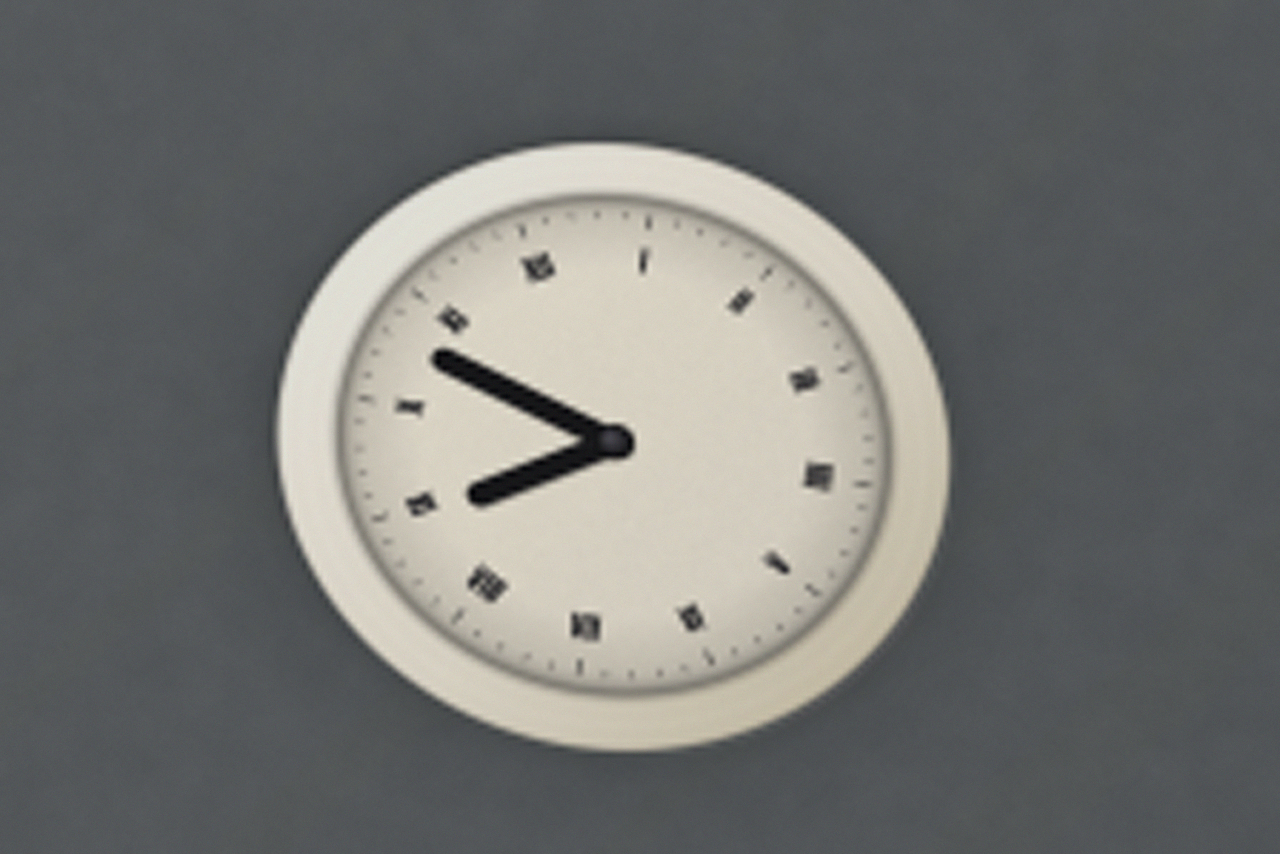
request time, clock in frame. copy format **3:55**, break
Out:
**8:53**
